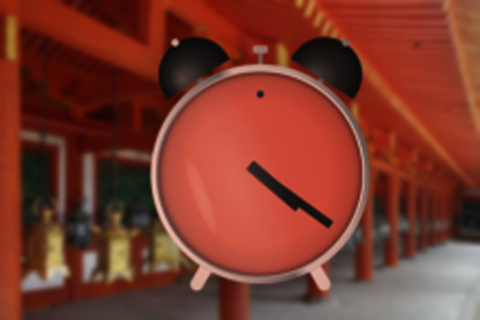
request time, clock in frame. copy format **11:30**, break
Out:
**4:21**
